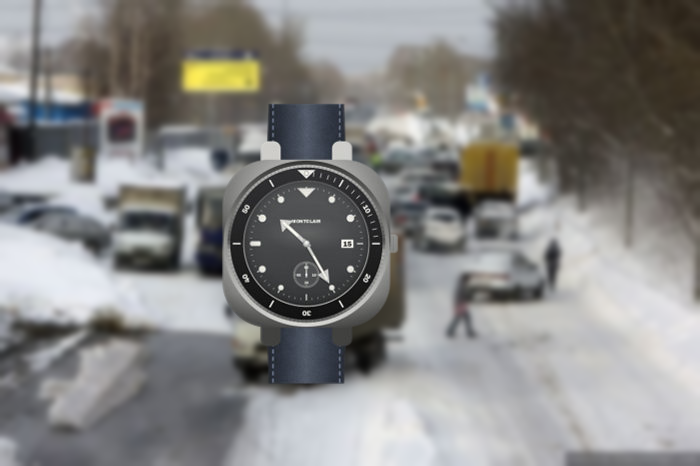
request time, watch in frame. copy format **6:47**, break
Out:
**10:25**
